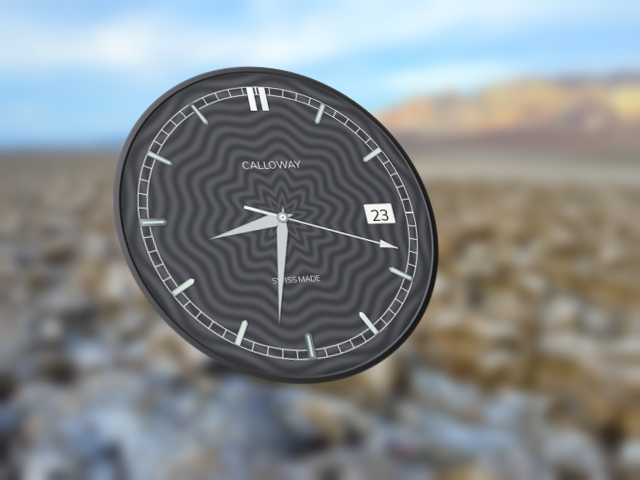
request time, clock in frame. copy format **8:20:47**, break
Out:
**8:32:18**
